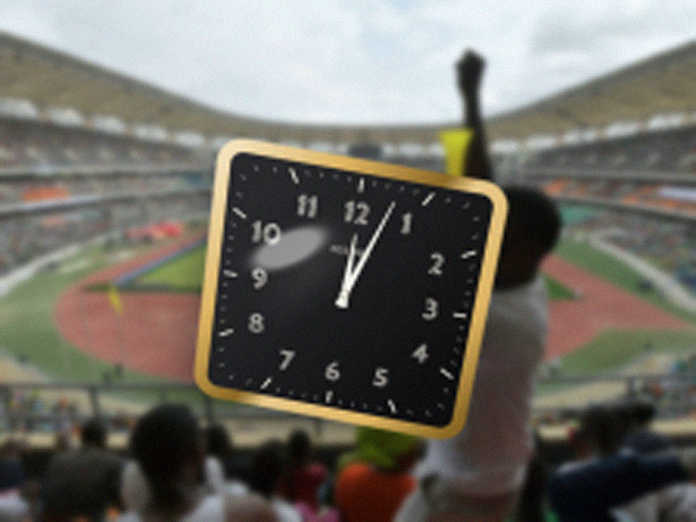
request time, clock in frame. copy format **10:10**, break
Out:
**12:03**
